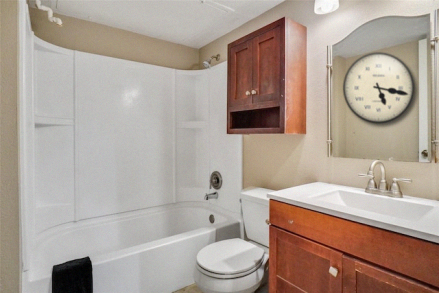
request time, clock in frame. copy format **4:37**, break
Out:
**5:17**
